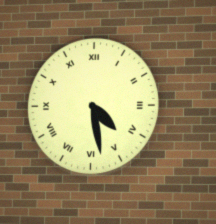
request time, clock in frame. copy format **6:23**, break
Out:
**4:28**
